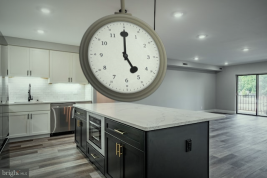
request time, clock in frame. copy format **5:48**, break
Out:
**5:00**
